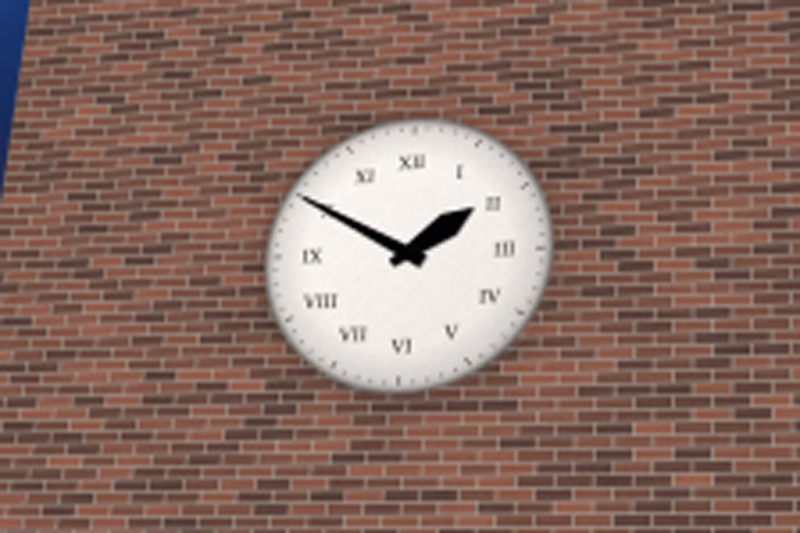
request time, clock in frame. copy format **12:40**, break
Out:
**1:50**
